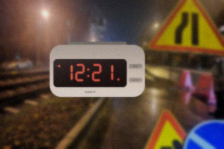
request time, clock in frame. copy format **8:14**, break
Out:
**12:21**
